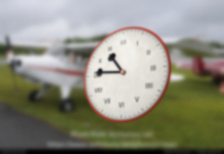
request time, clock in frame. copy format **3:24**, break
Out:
**10:46**
